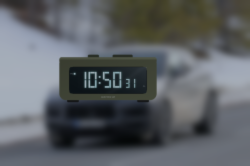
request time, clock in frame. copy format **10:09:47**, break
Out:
**10:50:31**
